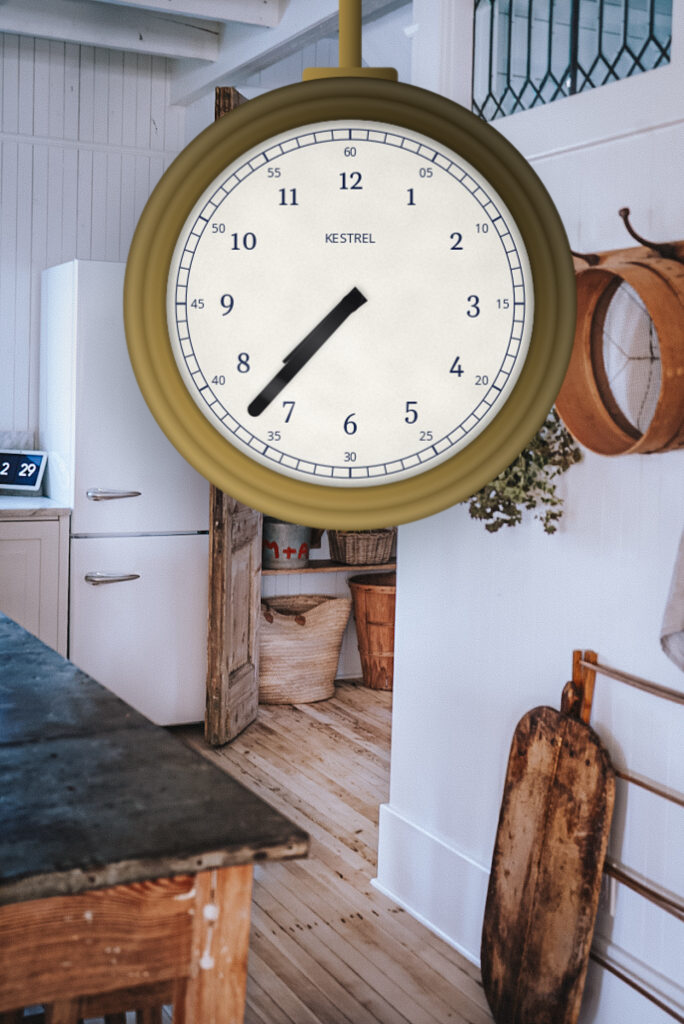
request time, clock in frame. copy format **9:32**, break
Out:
**7:37**
